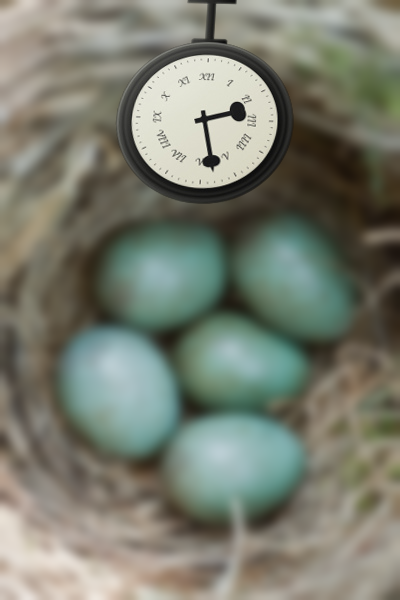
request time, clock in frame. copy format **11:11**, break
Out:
**2:28**
